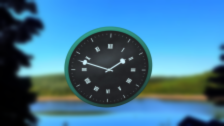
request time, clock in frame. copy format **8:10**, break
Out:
**1:48**
